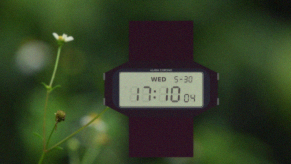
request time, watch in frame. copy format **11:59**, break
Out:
**17:10**
